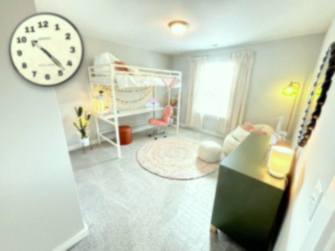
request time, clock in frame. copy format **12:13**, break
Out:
**10:23**
